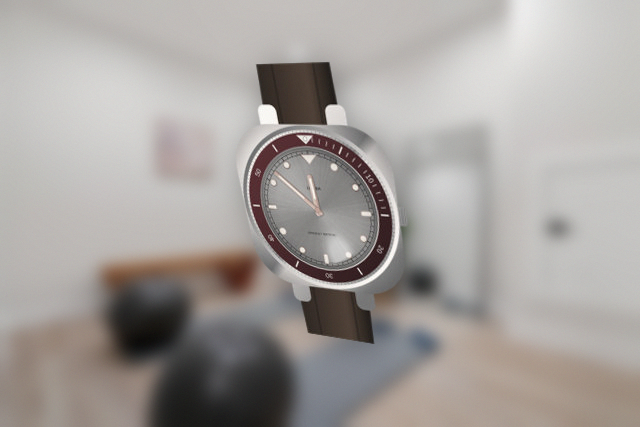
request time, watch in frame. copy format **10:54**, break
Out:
**11:52**
